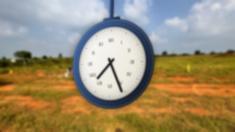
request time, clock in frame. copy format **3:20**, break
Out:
**7:26**
